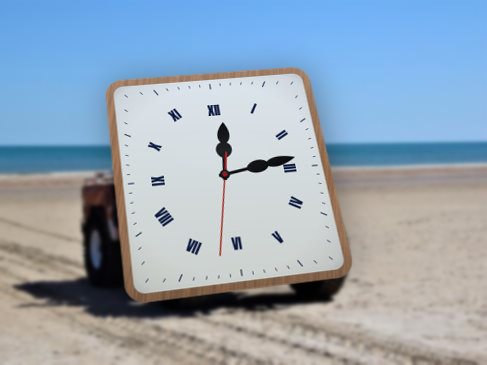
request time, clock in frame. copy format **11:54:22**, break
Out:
**12:13:32**
